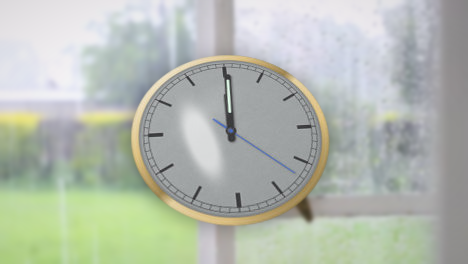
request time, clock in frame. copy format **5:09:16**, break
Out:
**12:00:22**
